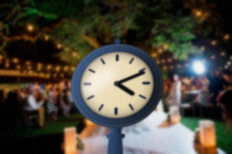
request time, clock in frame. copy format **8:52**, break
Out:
**4:11**
